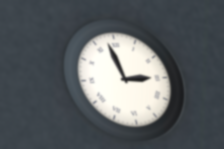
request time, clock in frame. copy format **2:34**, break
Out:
**2:58**
